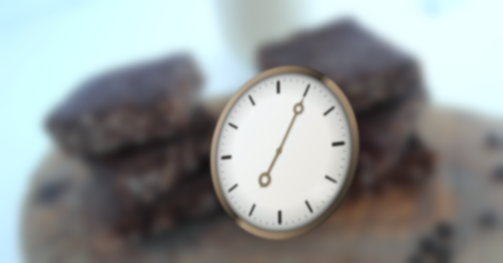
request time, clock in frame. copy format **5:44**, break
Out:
**7:05**
